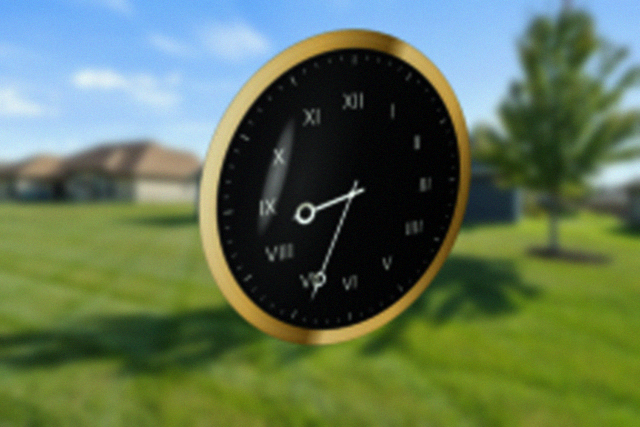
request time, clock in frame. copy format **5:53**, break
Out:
**8:34**
